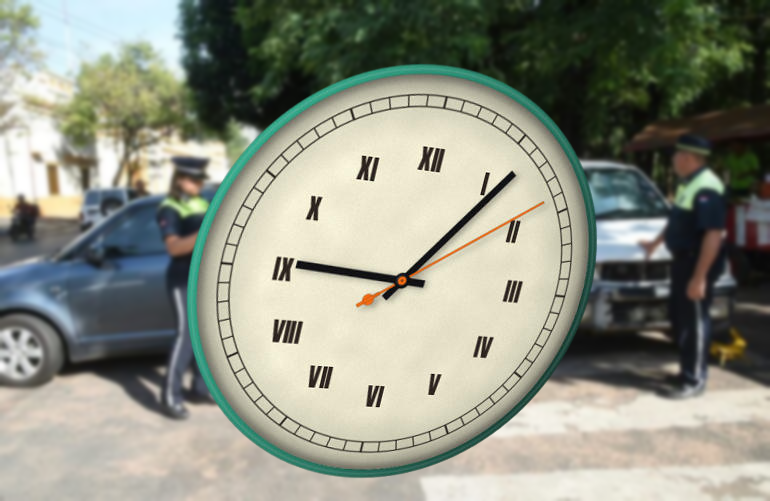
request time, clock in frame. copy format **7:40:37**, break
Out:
**9:06:09**
